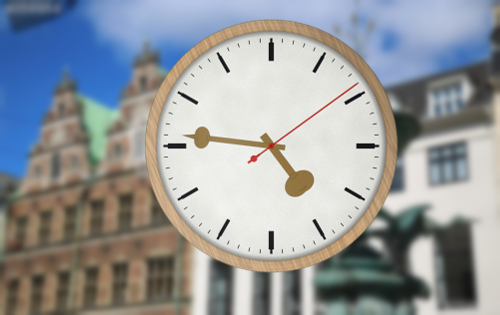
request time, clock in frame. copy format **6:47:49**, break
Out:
**4:46:09**
